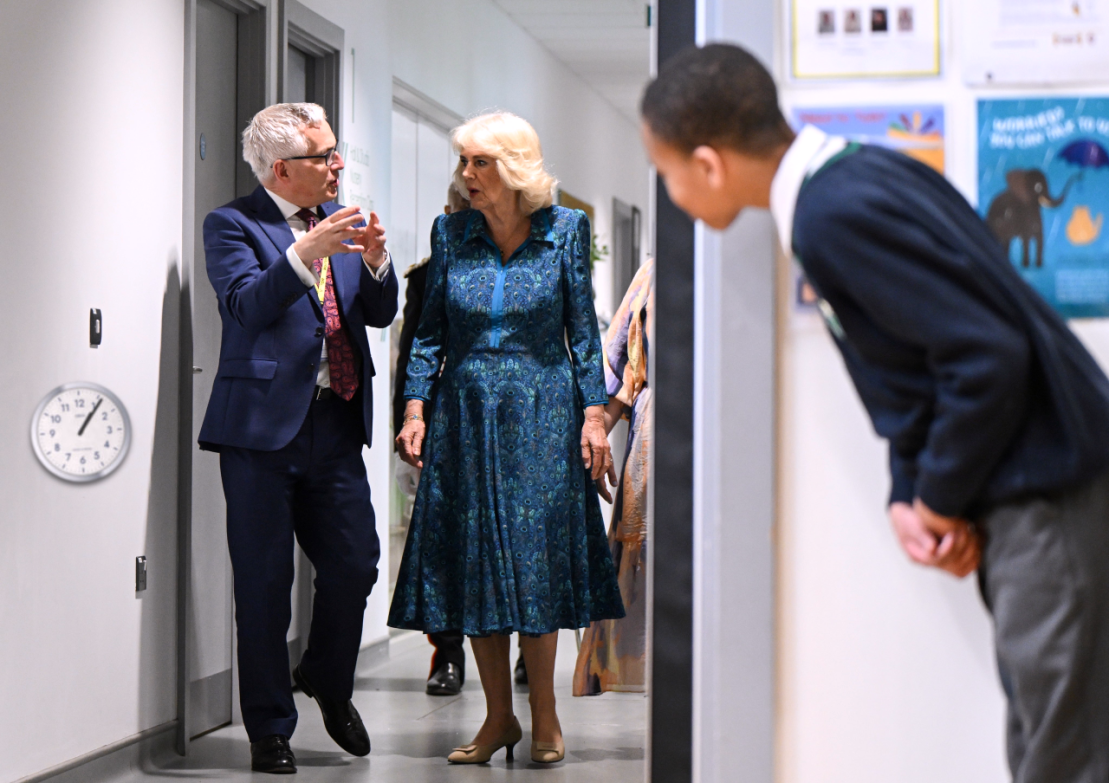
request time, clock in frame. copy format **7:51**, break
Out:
**1:06**
